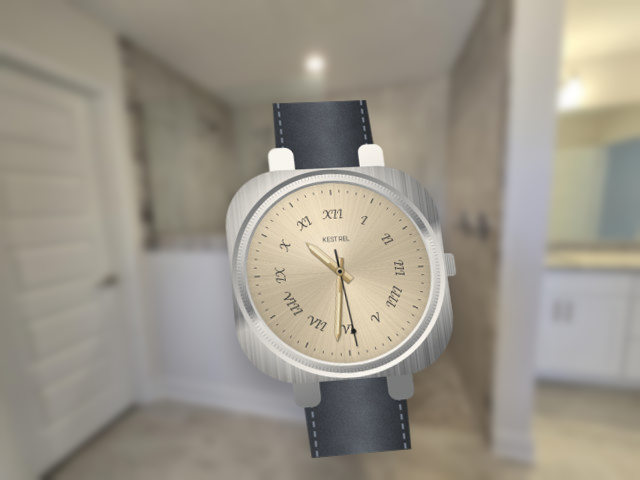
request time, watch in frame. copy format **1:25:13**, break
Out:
**10:31:29**
